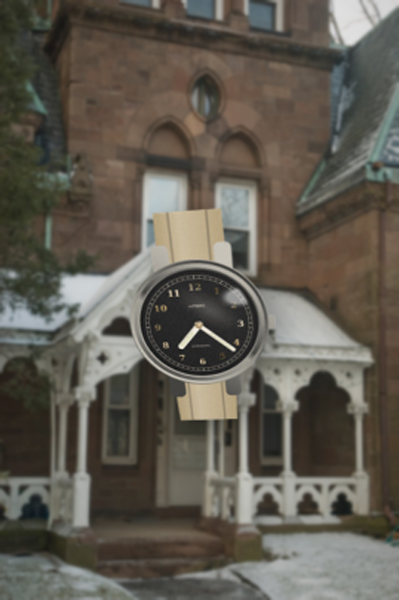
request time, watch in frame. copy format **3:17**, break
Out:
**7:22**
